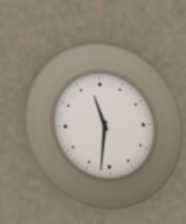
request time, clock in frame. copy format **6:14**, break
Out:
**11:32**
